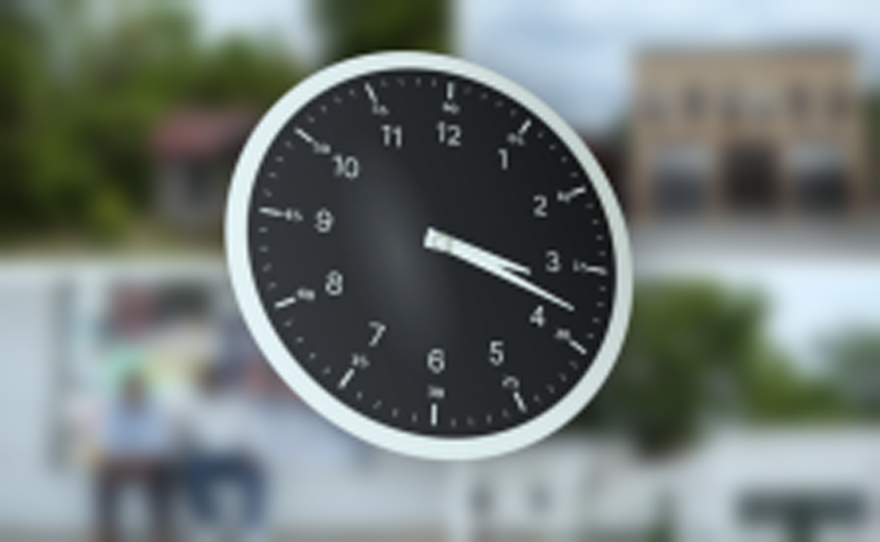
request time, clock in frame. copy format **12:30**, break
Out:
**3:18**
